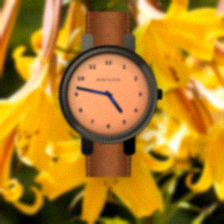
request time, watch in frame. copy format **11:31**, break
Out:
**4:47**
